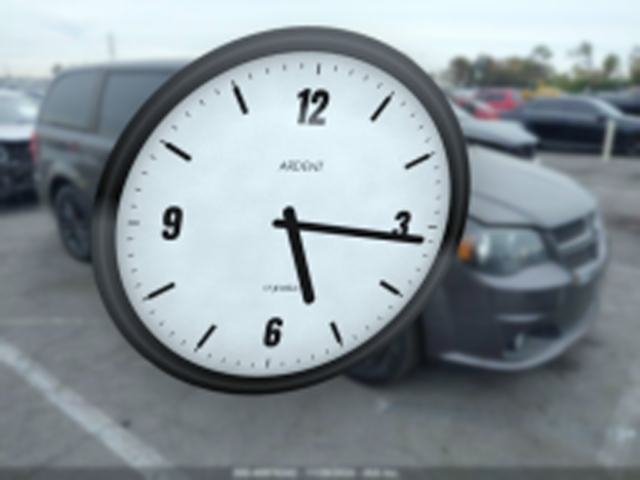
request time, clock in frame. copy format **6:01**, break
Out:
**5:16**
